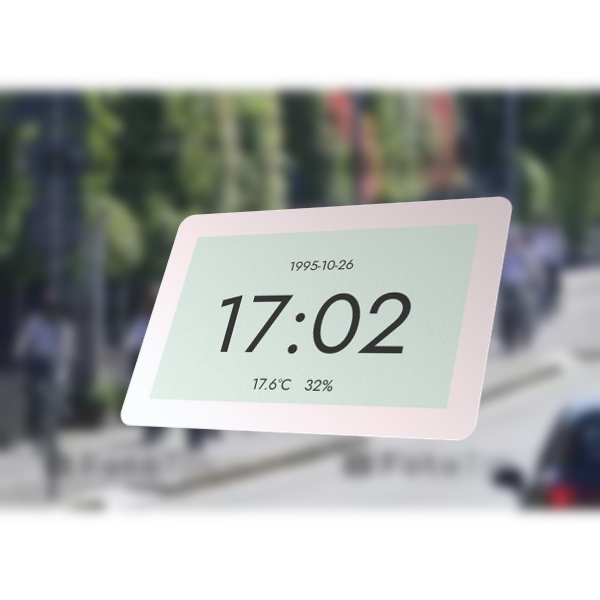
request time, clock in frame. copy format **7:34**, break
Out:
**17:02**
